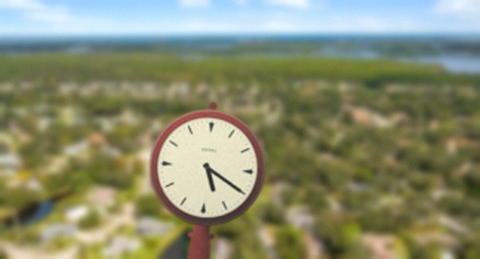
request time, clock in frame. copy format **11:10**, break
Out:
**5:20**
